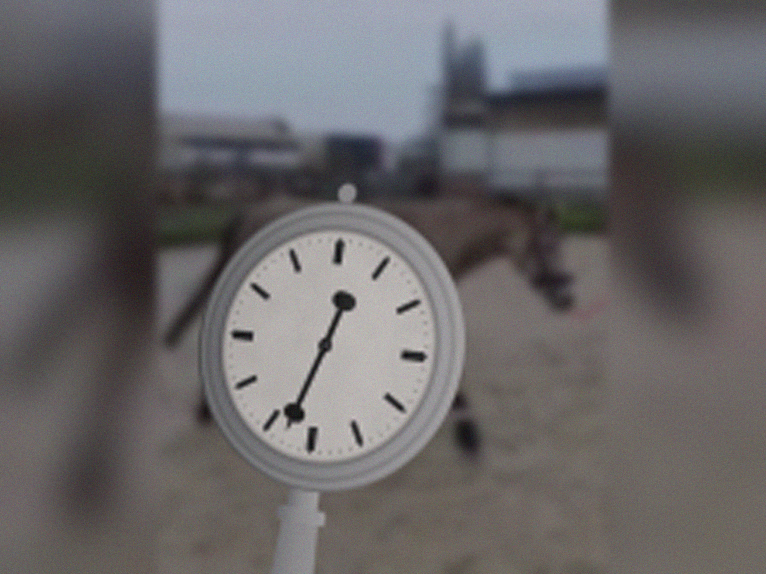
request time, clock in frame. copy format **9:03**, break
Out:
**12:33**
